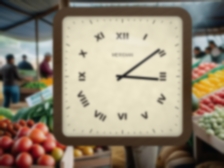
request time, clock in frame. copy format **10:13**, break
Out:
**3:09**
